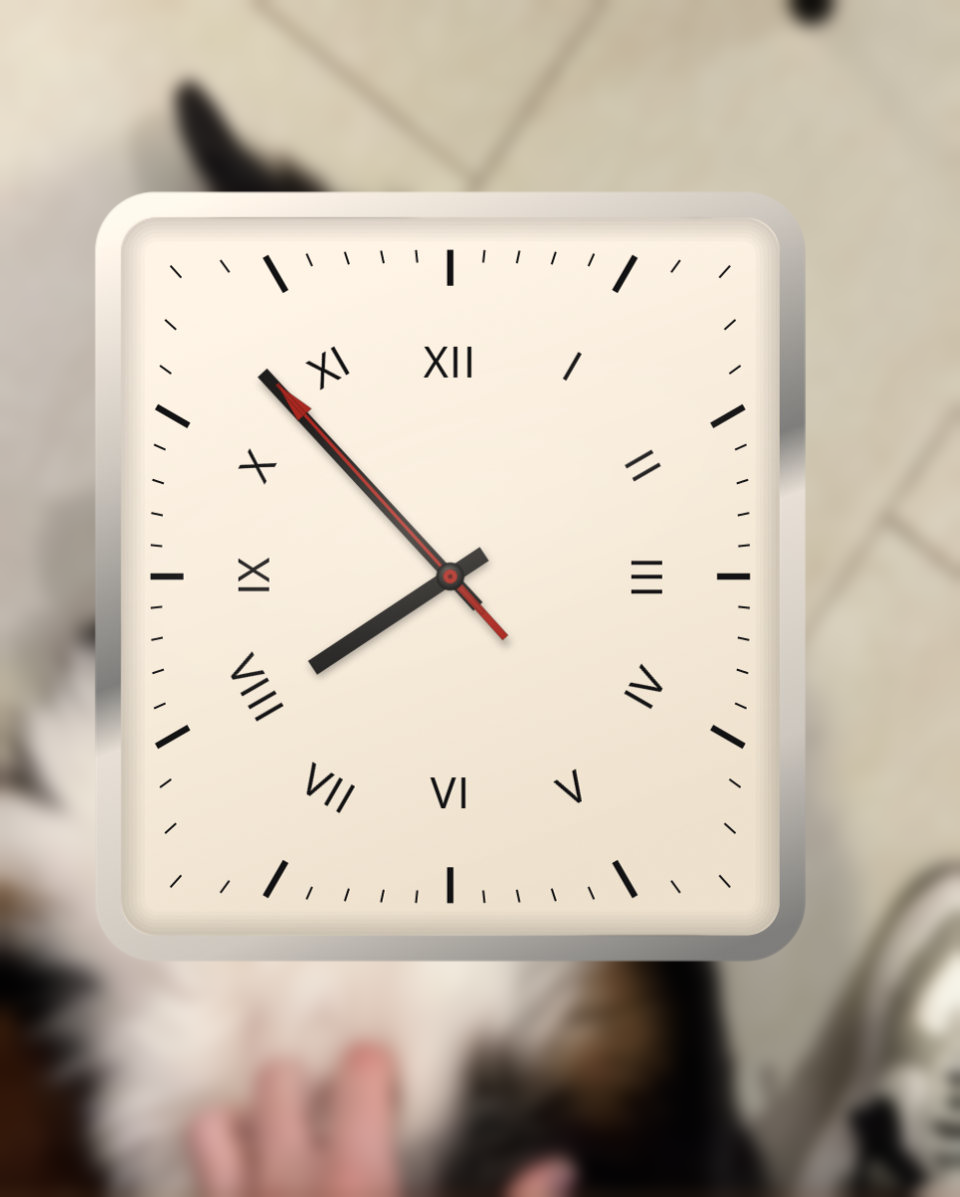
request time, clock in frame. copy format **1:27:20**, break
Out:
**7:52:53**
